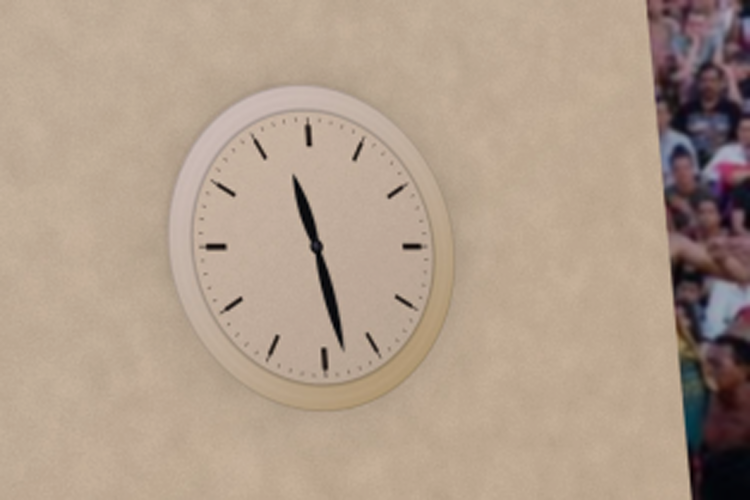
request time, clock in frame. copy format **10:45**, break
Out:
**11:28**
